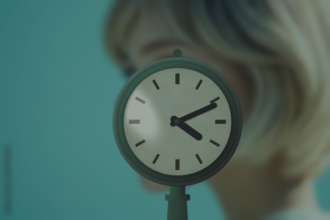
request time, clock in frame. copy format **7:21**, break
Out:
**4:11**
